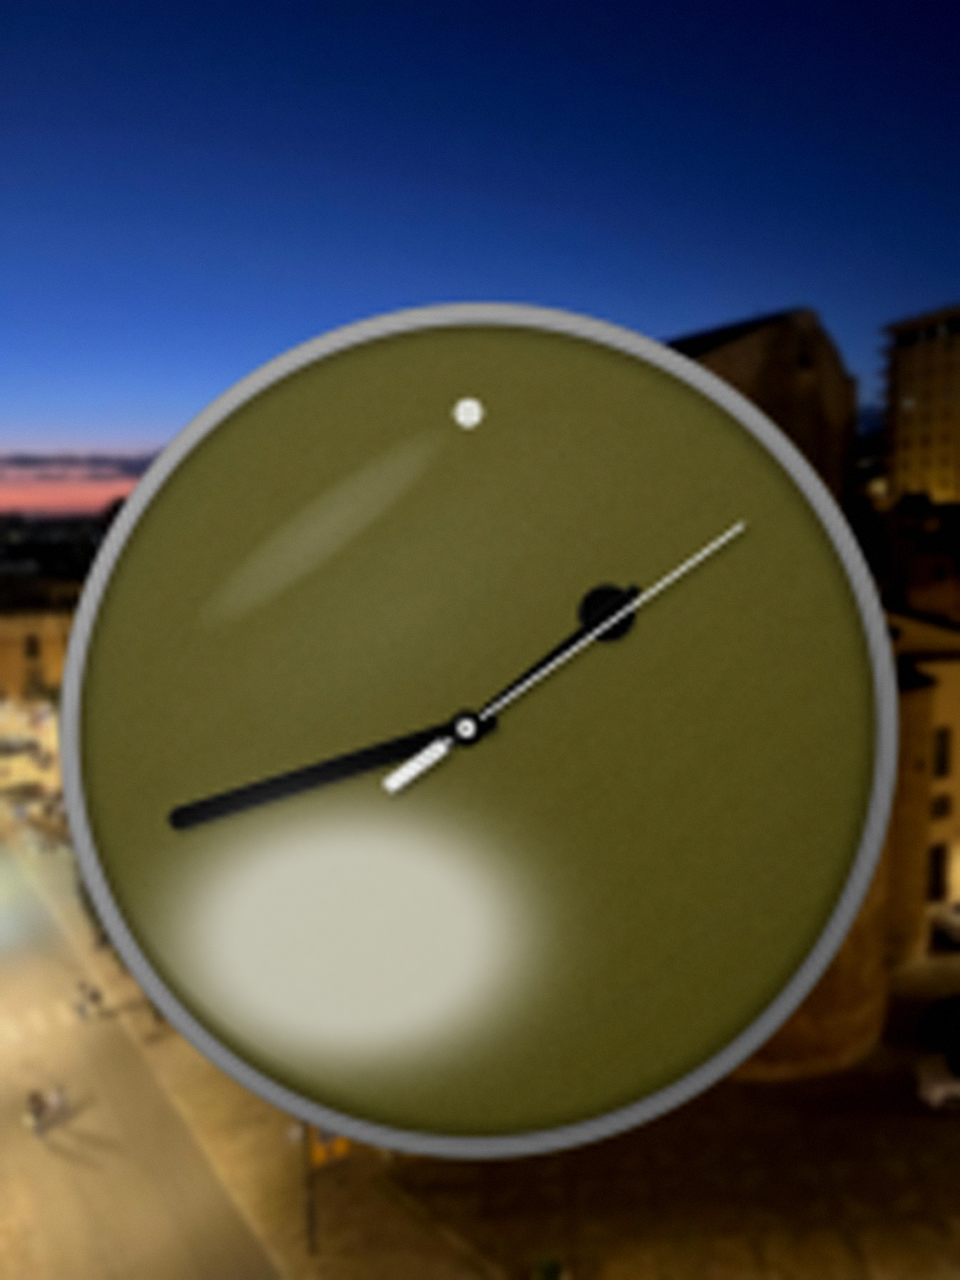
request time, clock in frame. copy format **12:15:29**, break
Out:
**1:42:09**
